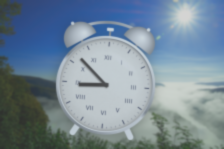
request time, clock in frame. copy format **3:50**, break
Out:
**8:52**
